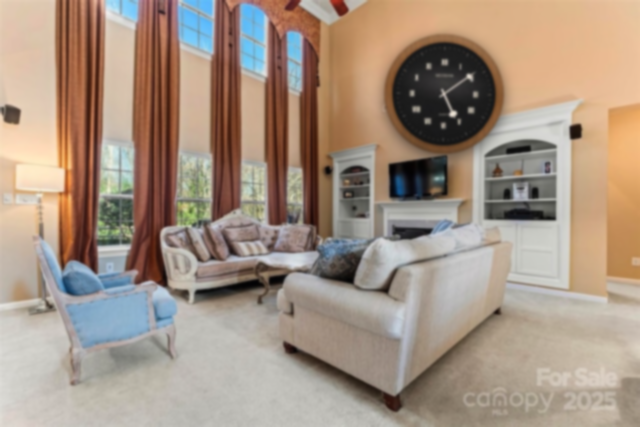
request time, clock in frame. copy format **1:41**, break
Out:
**5:09**
